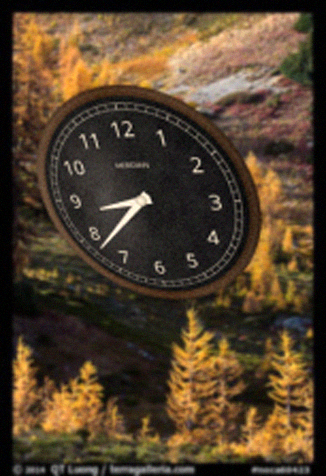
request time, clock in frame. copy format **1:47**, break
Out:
**8:38**
